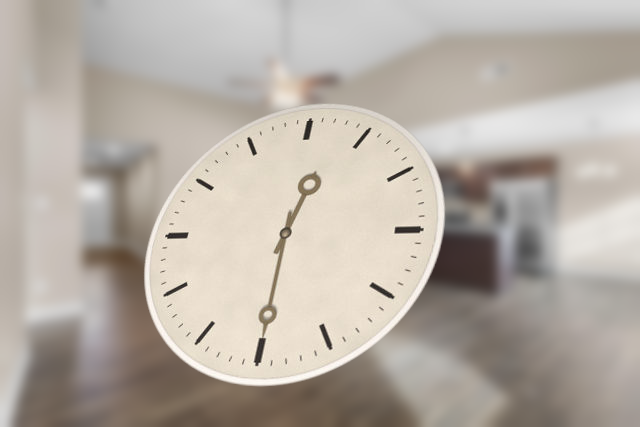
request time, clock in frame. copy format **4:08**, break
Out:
**12:30**
